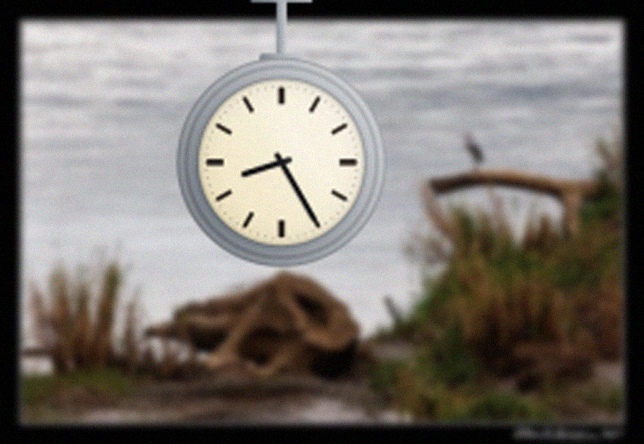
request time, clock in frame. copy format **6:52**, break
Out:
**8:25**
